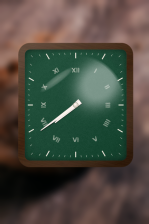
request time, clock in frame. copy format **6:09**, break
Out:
**7:39**
